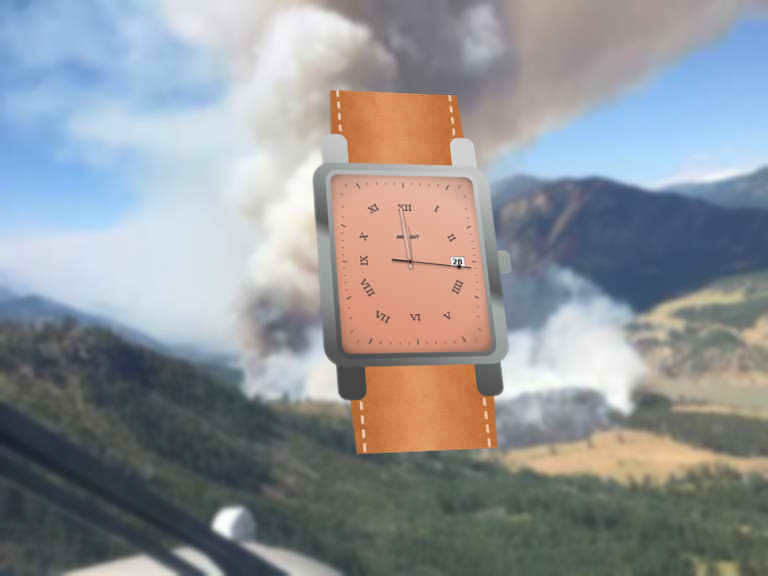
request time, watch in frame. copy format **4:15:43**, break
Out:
**11:59:16**
